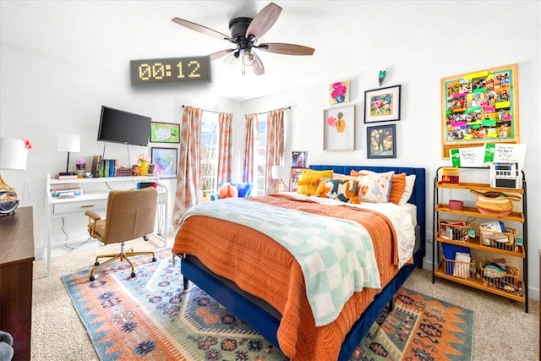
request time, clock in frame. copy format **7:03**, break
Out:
**0:12**
